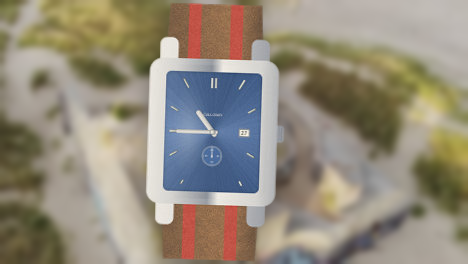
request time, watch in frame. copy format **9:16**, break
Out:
**10:45**
